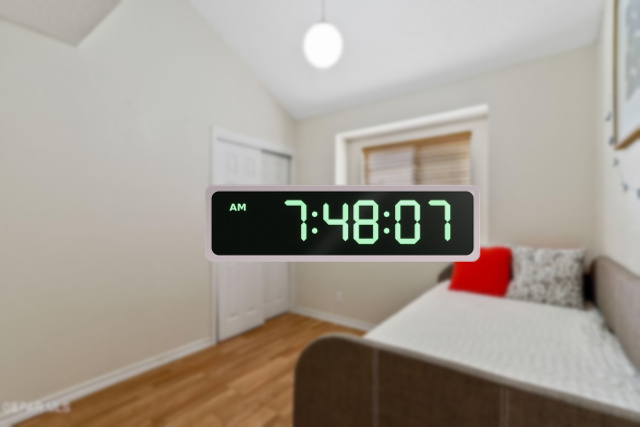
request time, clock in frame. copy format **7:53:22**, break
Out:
**7:48:07**
